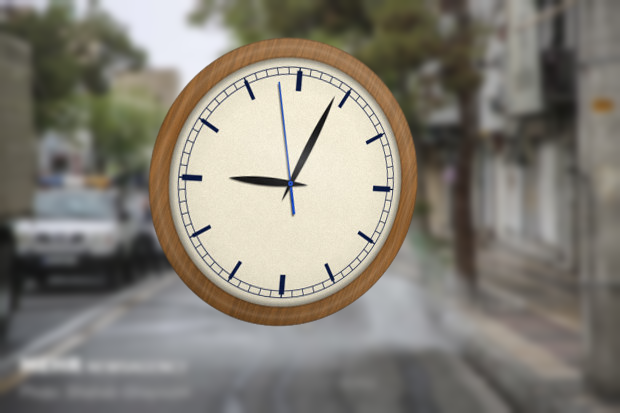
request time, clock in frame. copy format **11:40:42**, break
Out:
**9:03:58**
